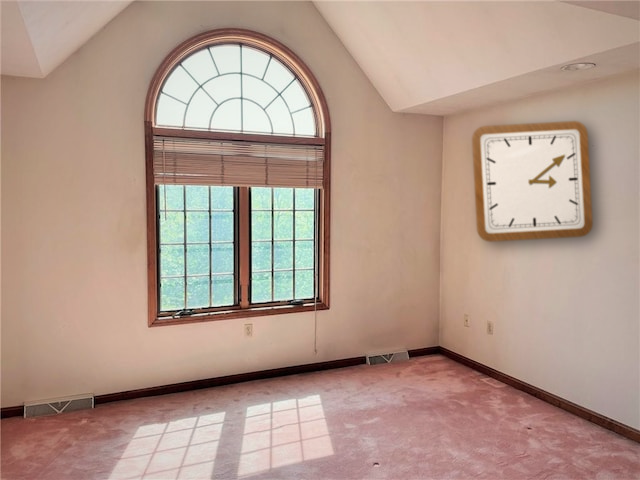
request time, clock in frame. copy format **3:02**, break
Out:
**3:09**
